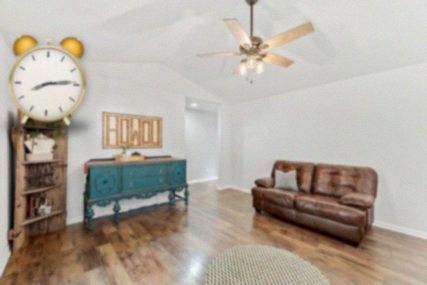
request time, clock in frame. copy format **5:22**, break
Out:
**8:14**
